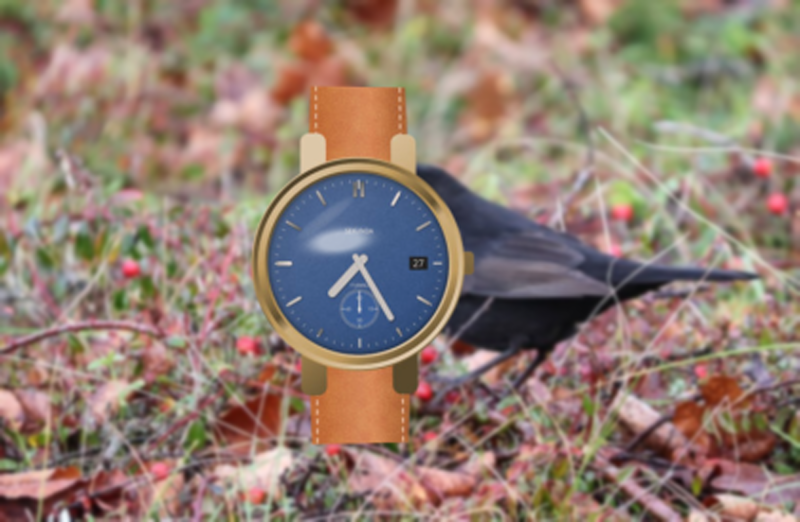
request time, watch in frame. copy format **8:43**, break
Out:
**7:25**
